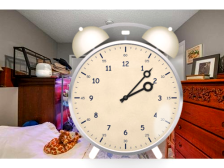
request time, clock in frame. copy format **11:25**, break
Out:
**2:07**
